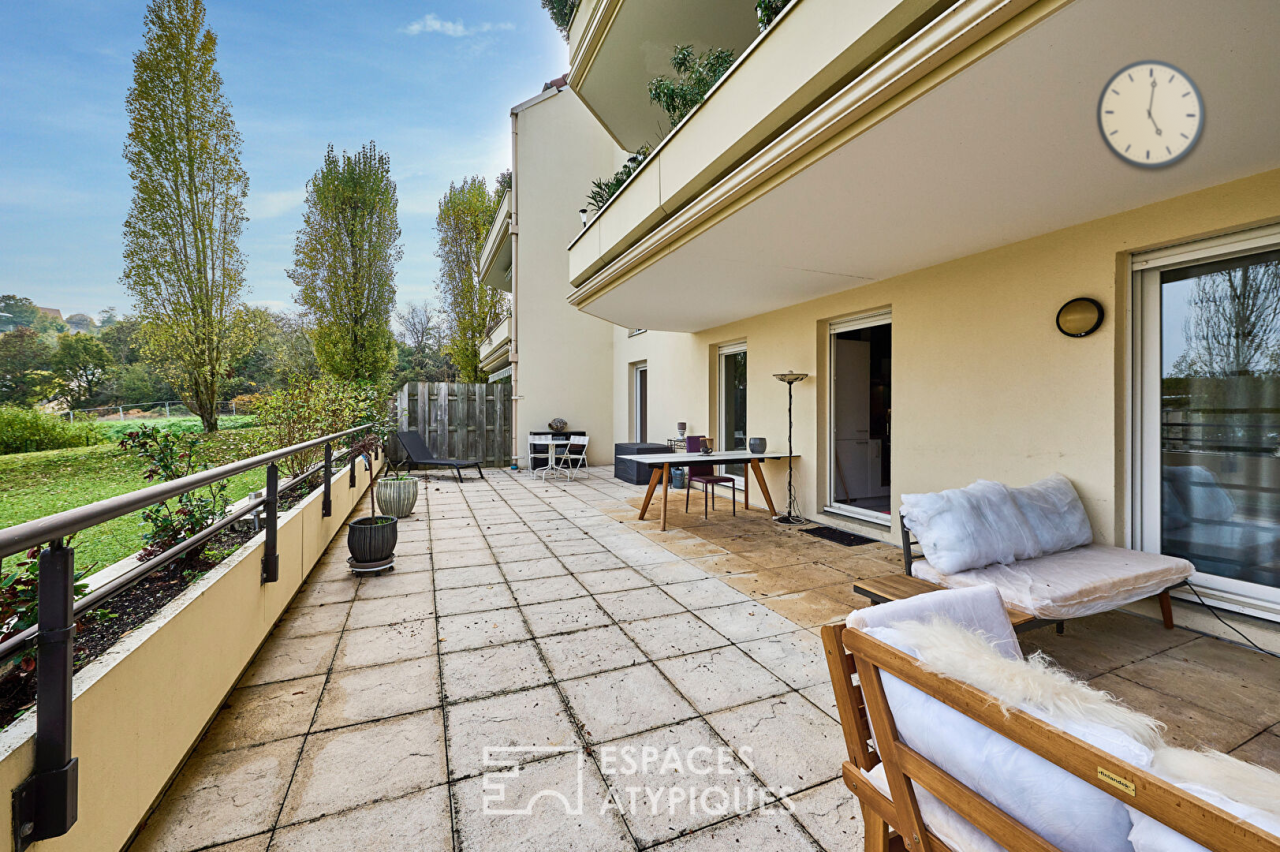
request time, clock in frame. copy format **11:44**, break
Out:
**5:01**
